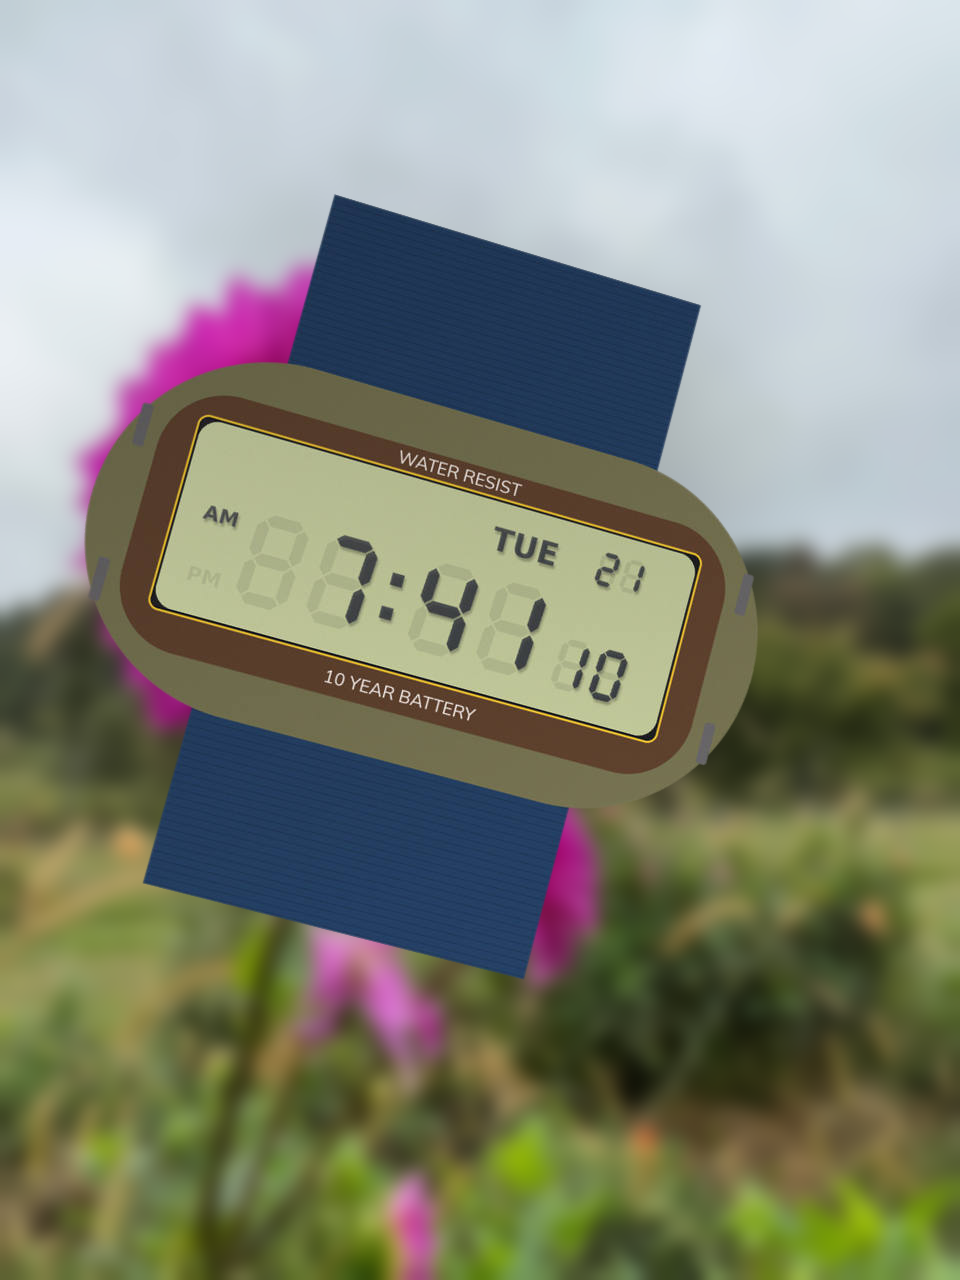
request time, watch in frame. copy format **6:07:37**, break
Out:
**7:41:10**
